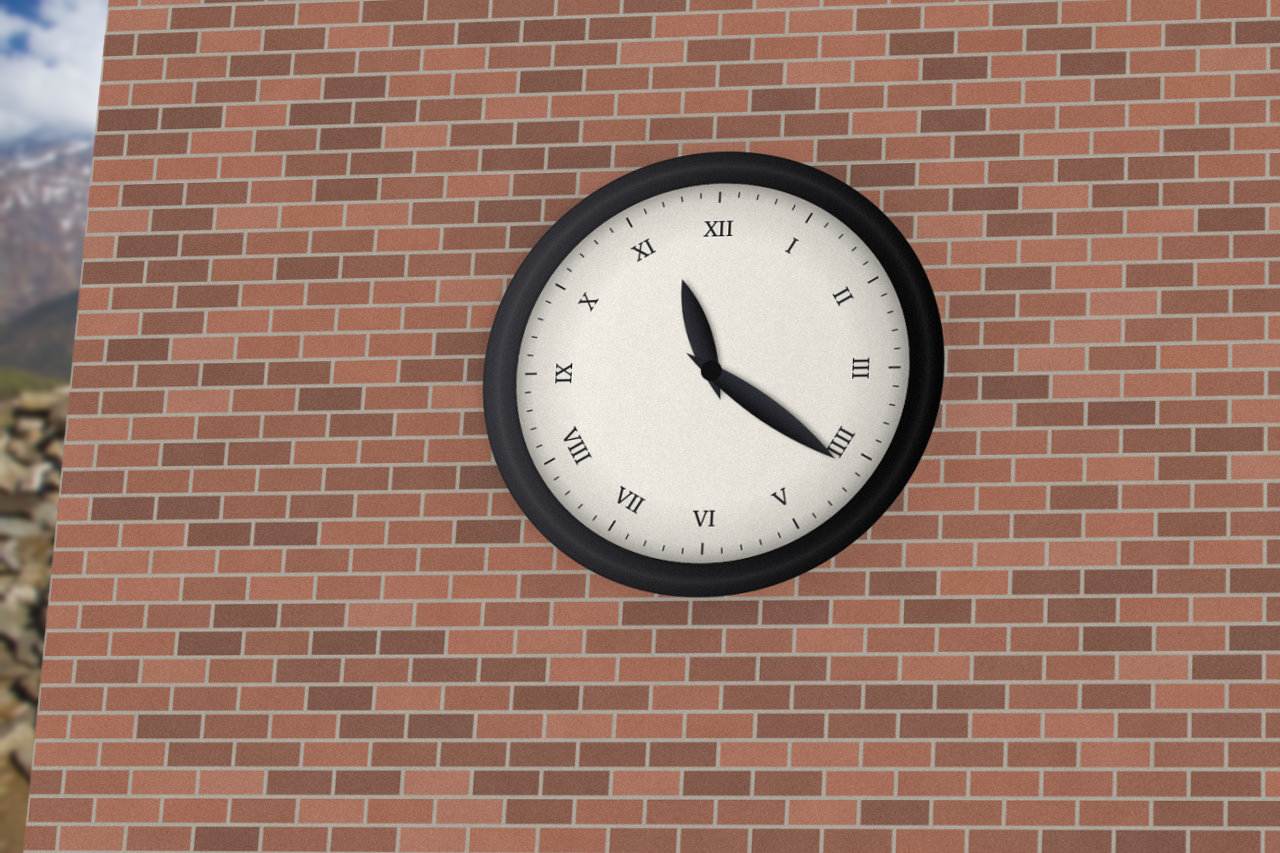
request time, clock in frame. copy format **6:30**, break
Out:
**11:21**
